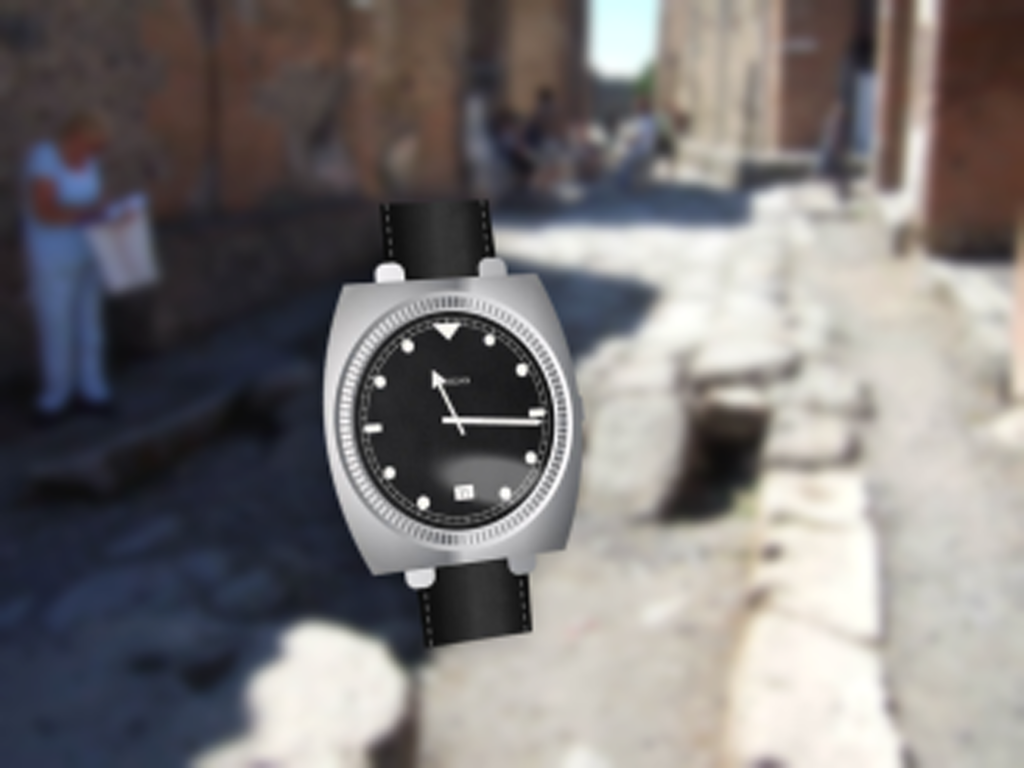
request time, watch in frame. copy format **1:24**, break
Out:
**11:16**
